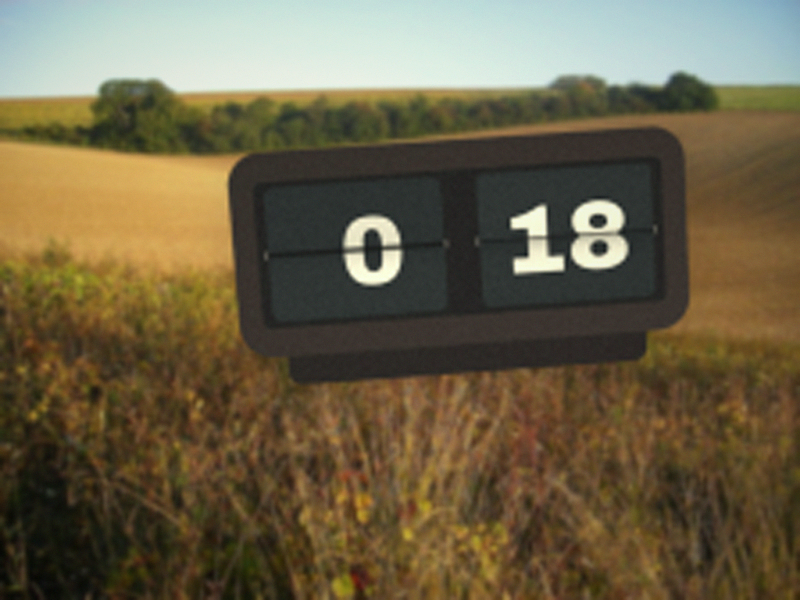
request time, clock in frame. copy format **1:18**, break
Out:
**0:18**
